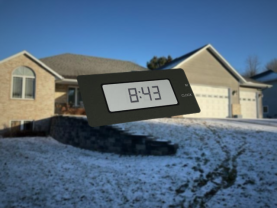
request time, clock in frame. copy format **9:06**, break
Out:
**8:43**
